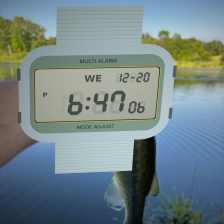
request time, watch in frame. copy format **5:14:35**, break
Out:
**6:47:06**
